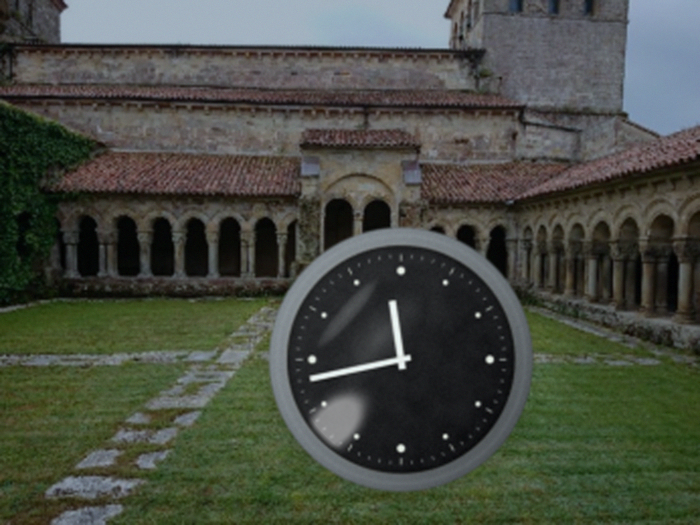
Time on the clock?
11:43
